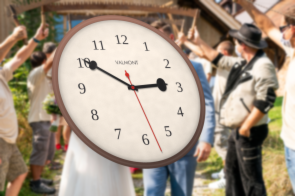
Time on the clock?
2:50:28
